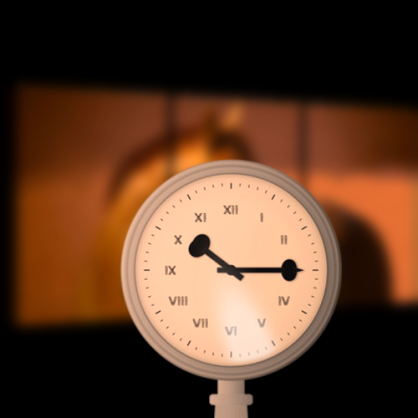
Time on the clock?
10:15
